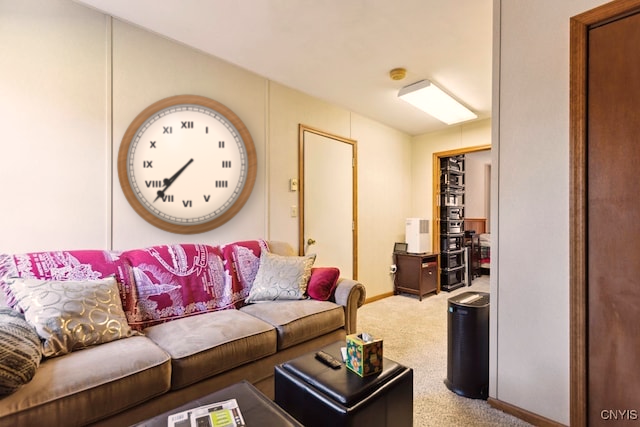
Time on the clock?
7:37
